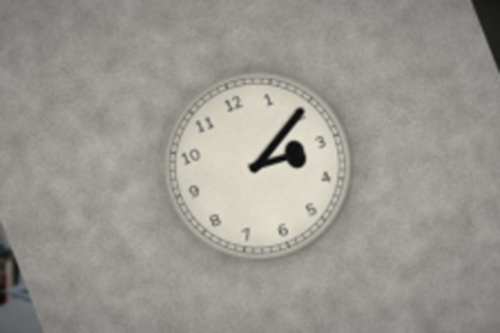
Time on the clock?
3:10
